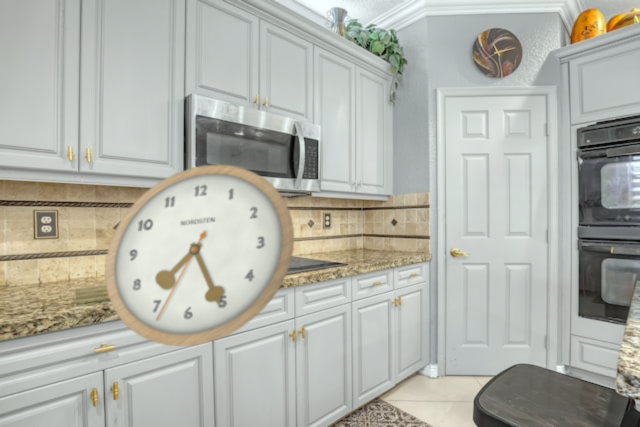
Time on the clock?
7:25:34
